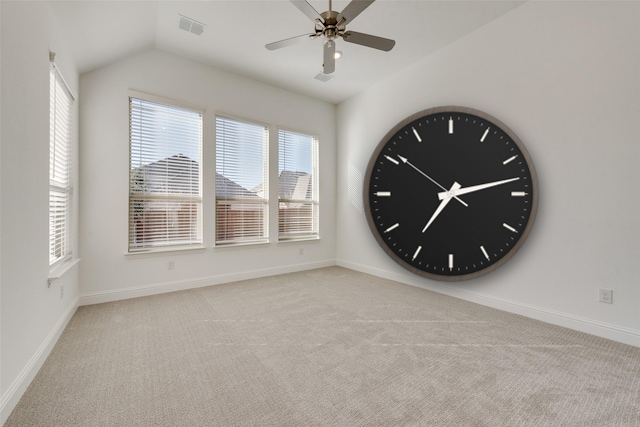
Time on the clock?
7:12:51
